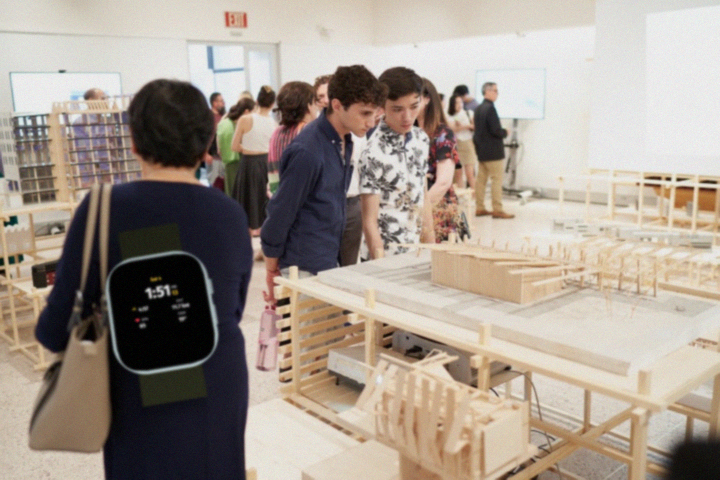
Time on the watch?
1:51
